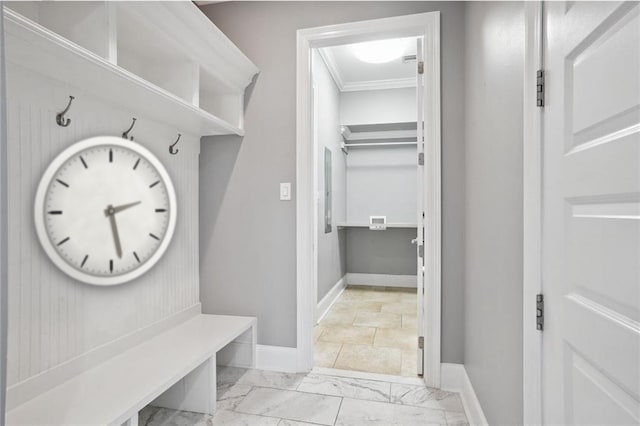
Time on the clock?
2:28
